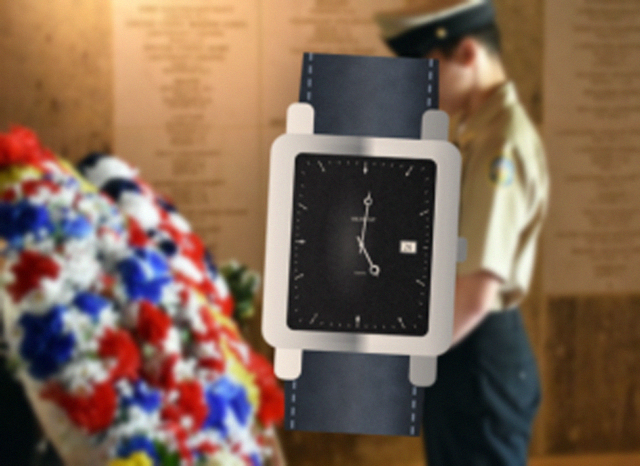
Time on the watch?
5:01
